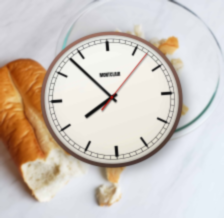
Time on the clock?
7:53:07
